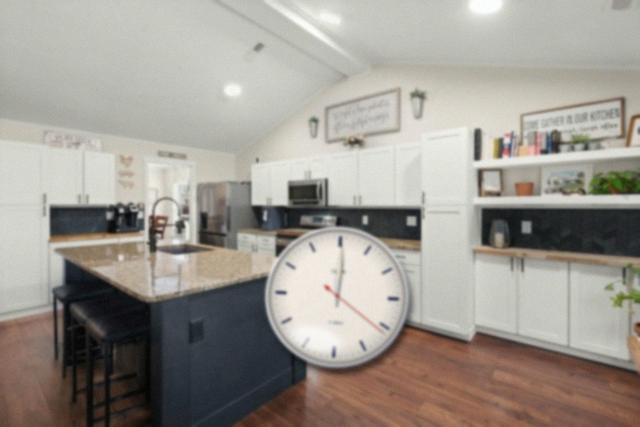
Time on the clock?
12:00:21
